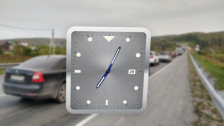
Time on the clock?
7:04
